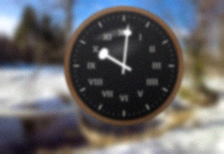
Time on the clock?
10:01
